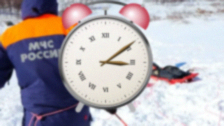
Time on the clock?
3:09
